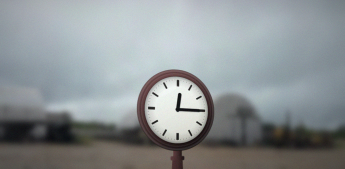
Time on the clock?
12:15
